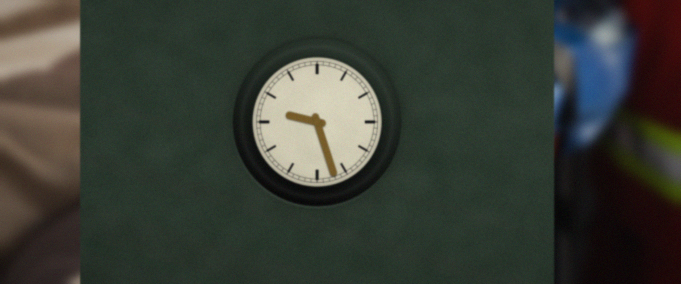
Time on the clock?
9:27
